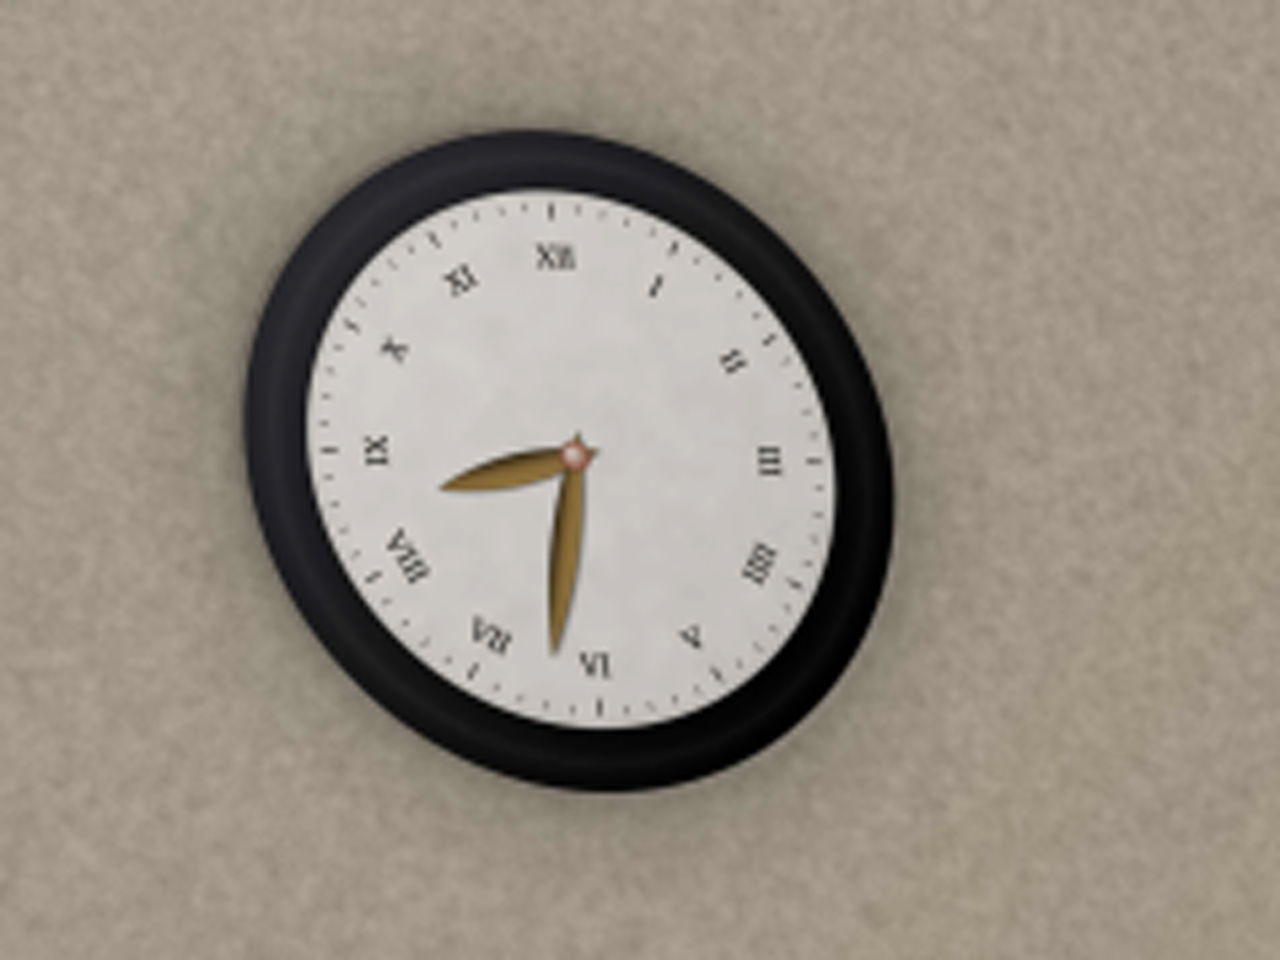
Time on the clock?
8:32
